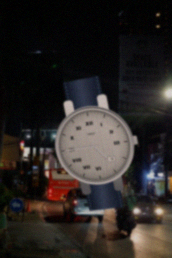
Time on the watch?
4:45
